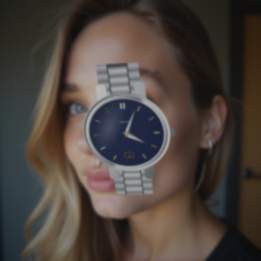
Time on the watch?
4:04
